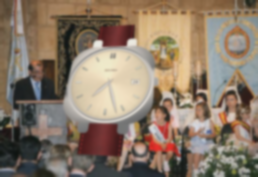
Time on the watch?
7:27
